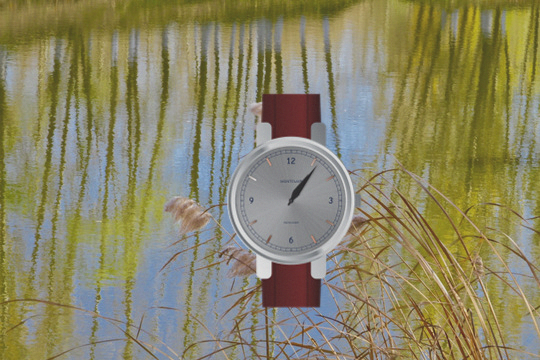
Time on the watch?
1:06
